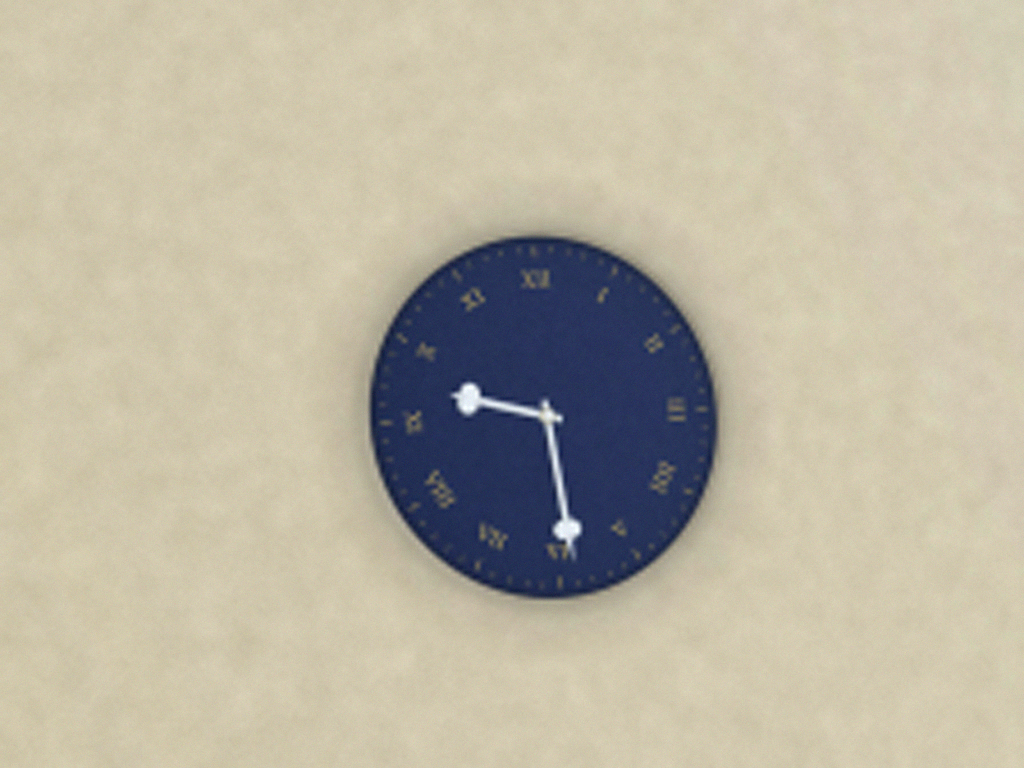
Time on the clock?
9:29
